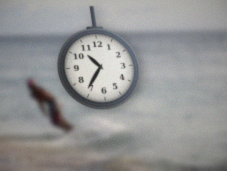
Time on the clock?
10:36
